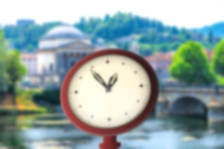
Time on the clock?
12:54
